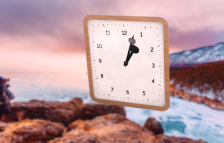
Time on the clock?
1:03
